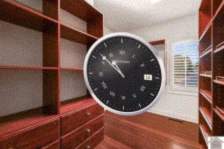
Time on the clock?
10:52
